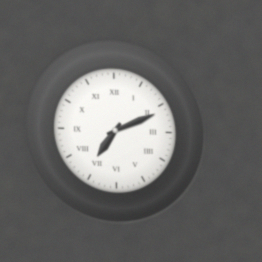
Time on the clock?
7:11
